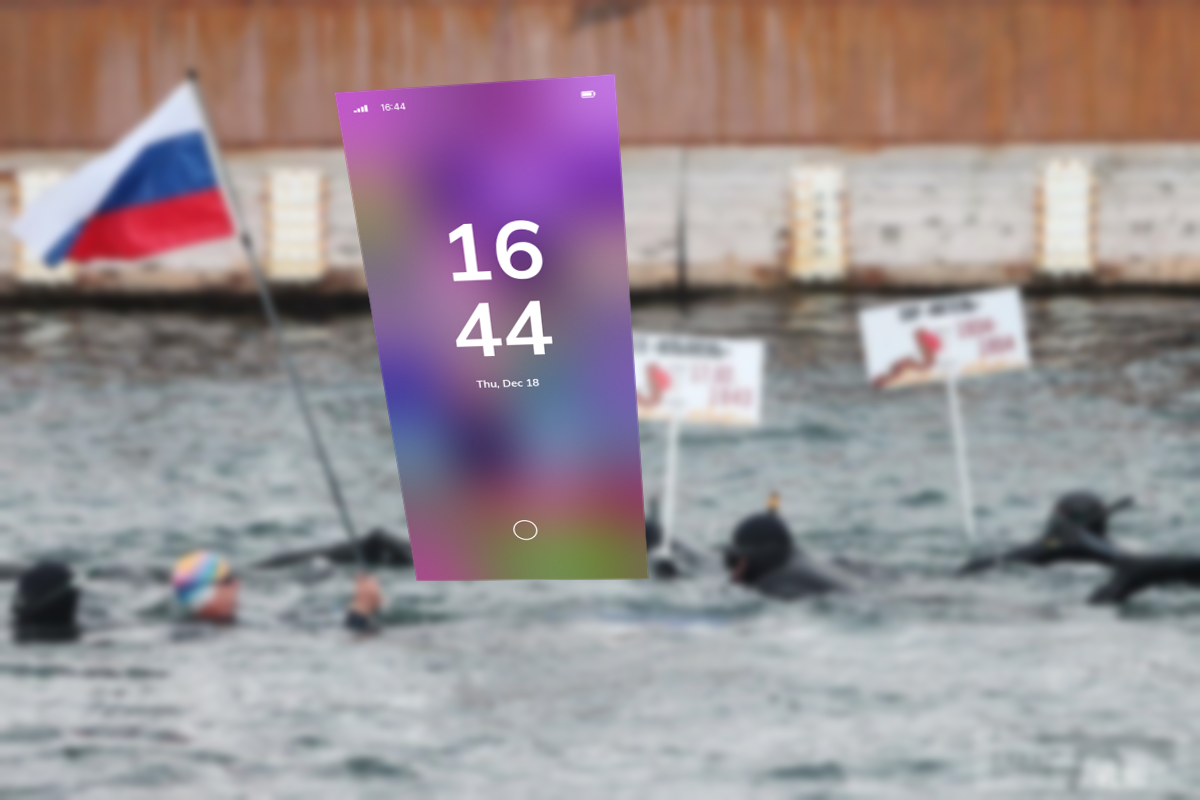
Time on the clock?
16:44
